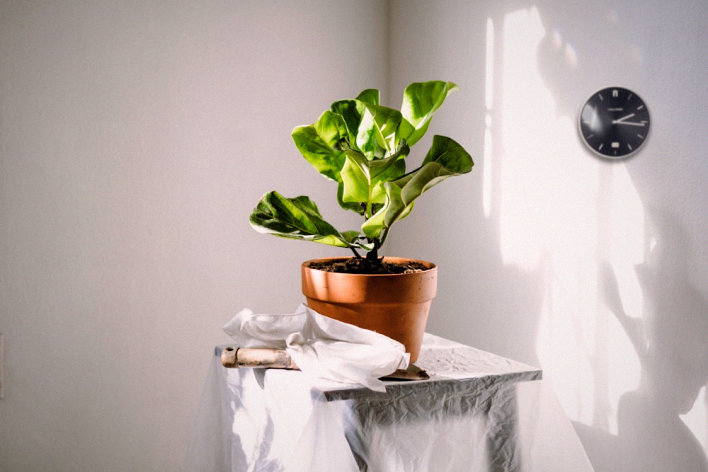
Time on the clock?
2:16
